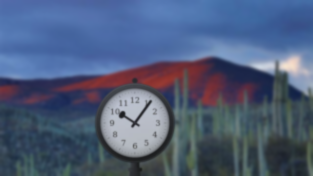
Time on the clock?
10:06
